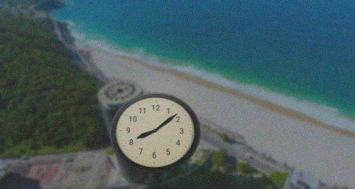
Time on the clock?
8:08
